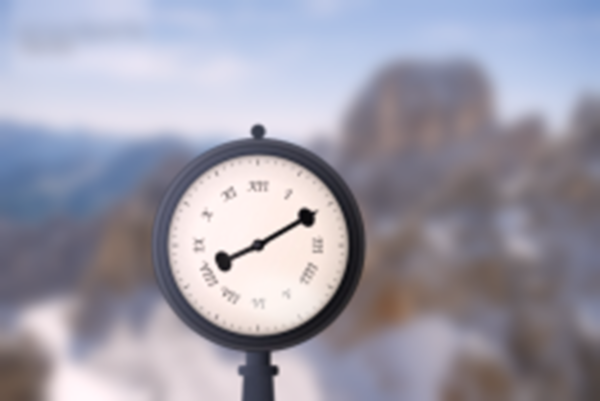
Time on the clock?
8:10
